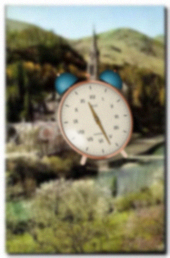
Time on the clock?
11:27
